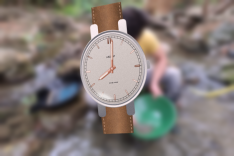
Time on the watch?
8:01
